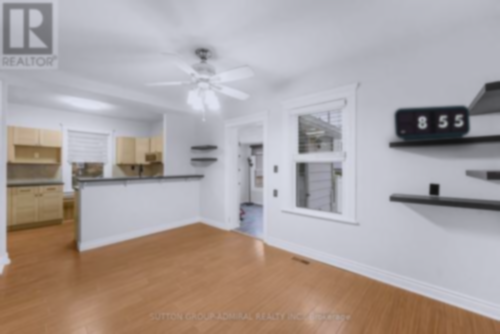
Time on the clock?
8:55
